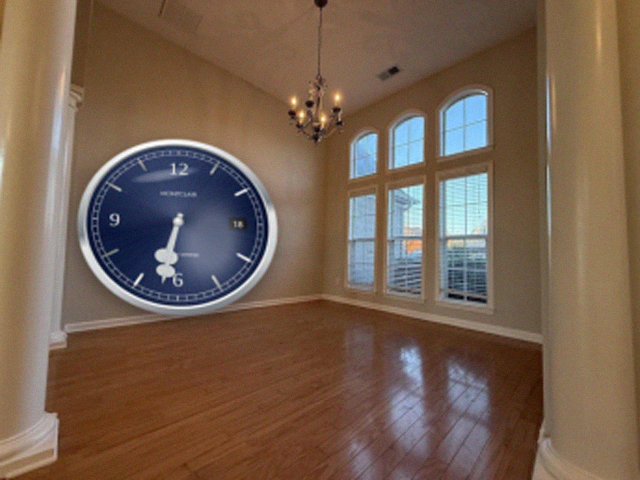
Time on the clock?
6:32
